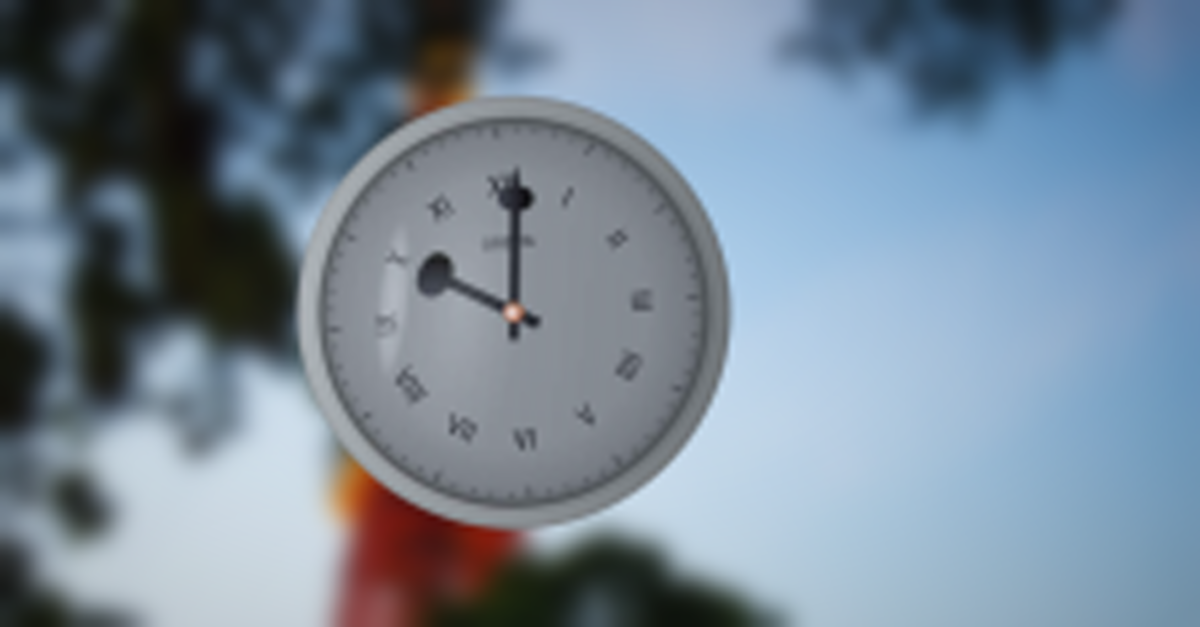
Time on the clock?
10:01
